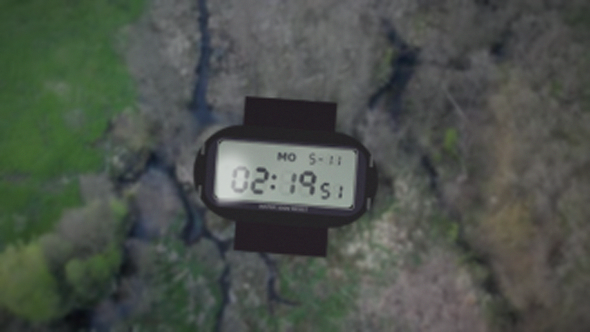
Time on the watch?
2:19:51
